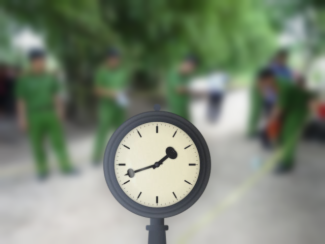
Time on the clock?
1:42
